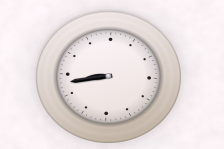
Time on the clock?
8:43
